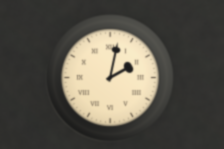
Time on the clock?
2:02
